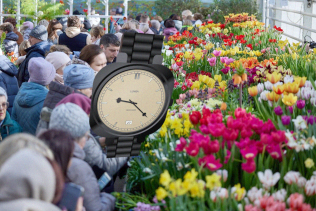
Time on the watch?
9:22
